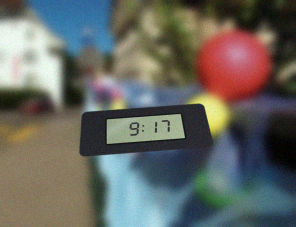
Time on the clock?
9:17
